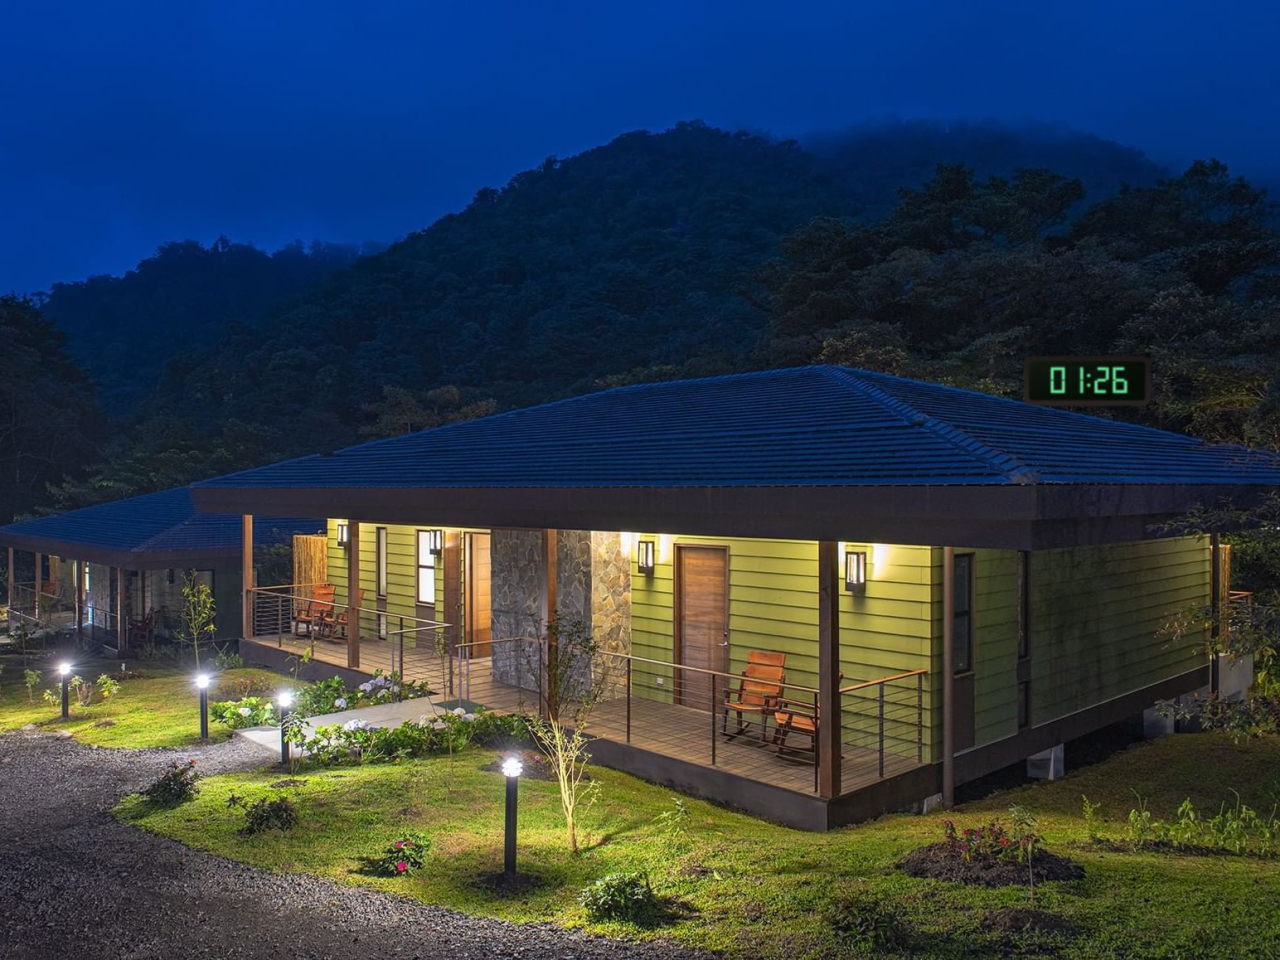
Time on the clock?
1:26
